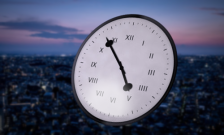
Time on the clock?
4:53
